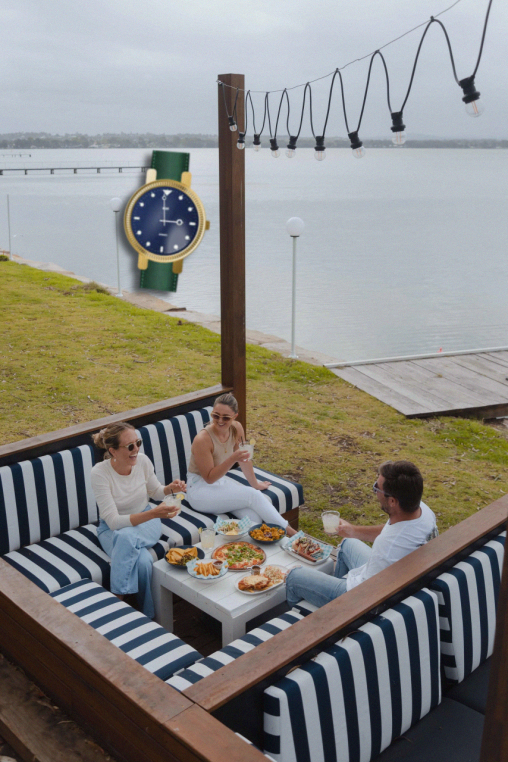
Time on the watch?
2:59
